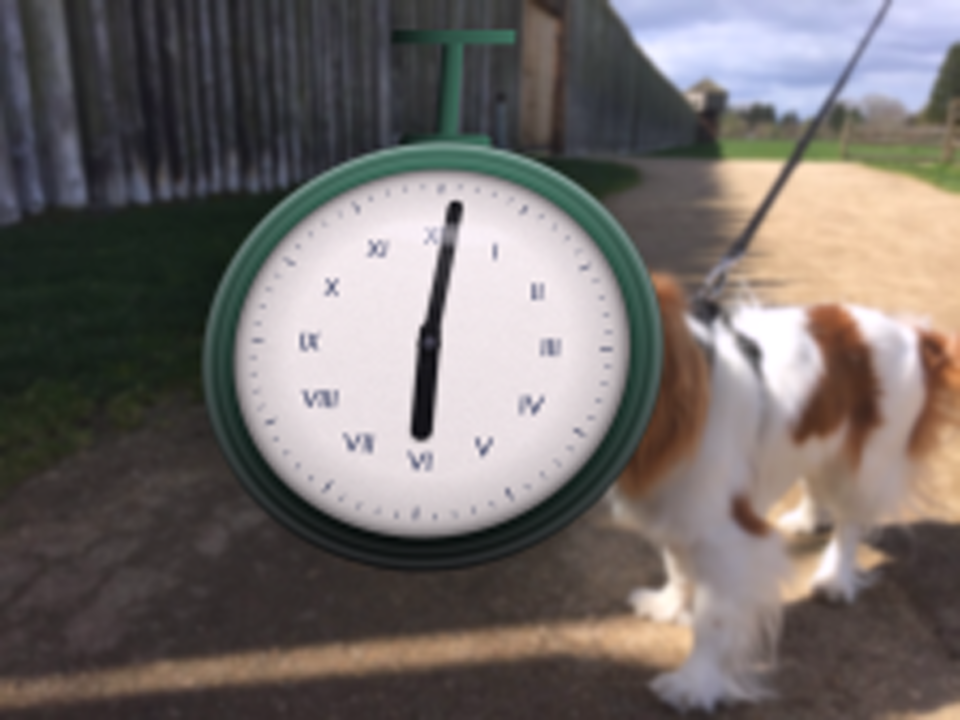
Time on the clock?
6:01
